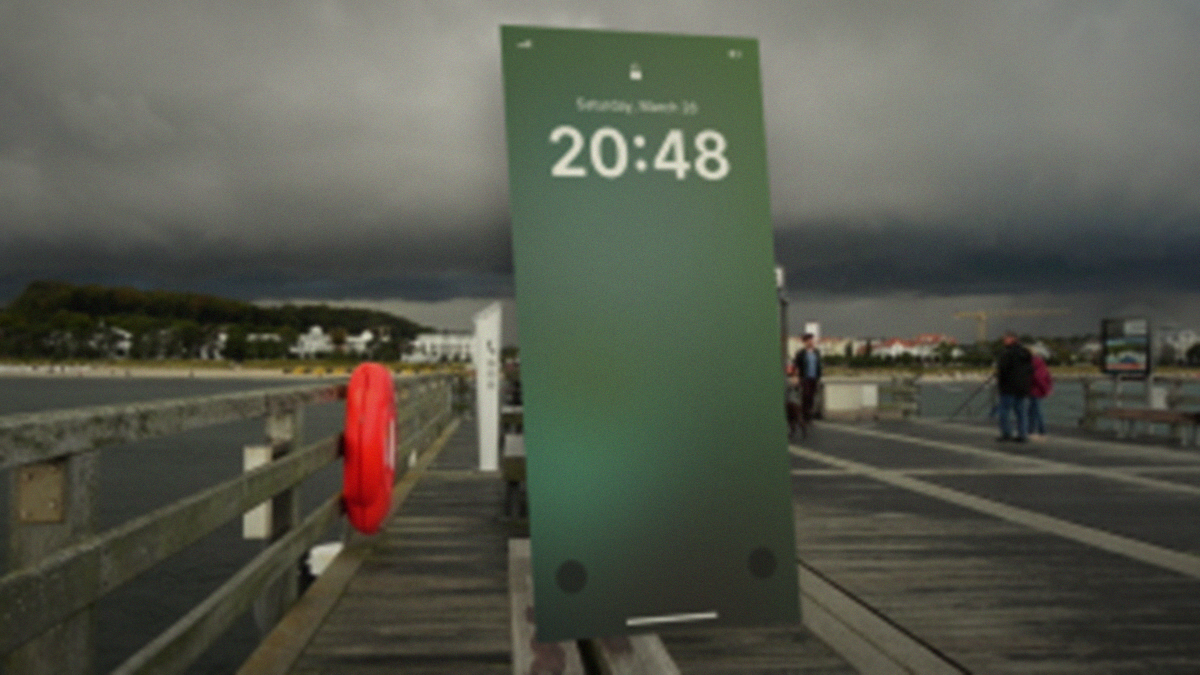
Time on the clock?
20:48
